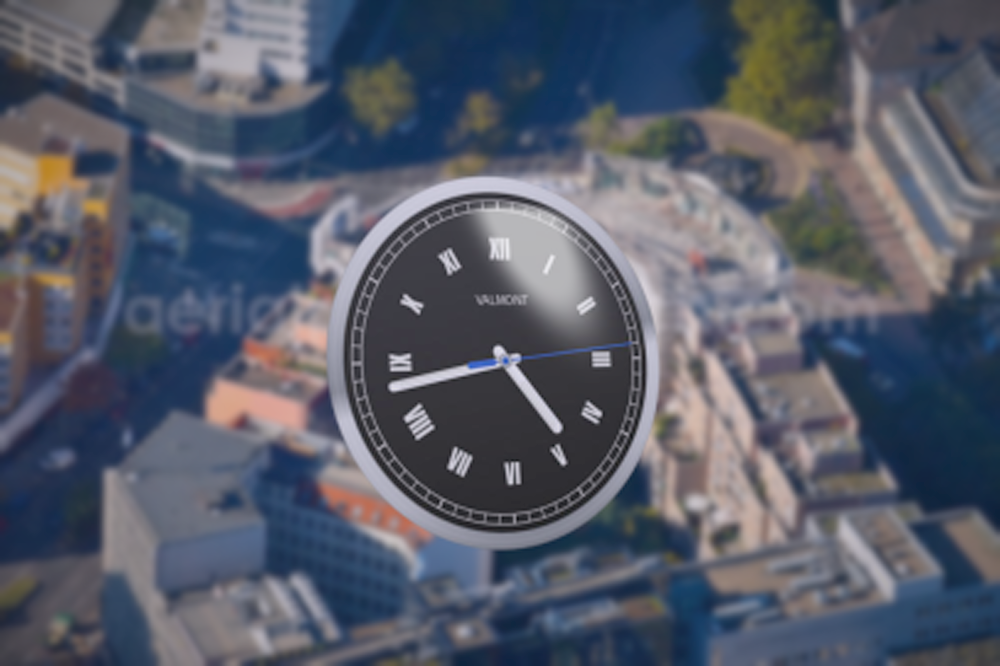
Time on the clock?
4:43:14
